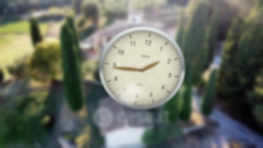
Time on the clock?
1:44
